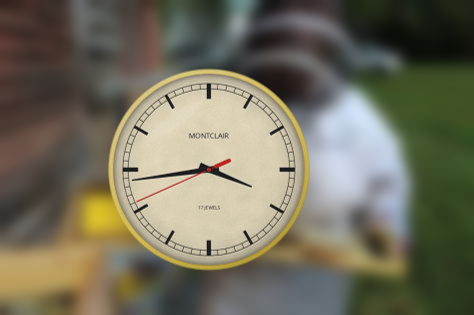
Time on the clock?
3:43:41
